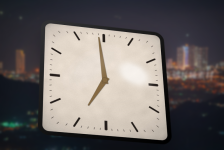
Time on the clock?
6:59
